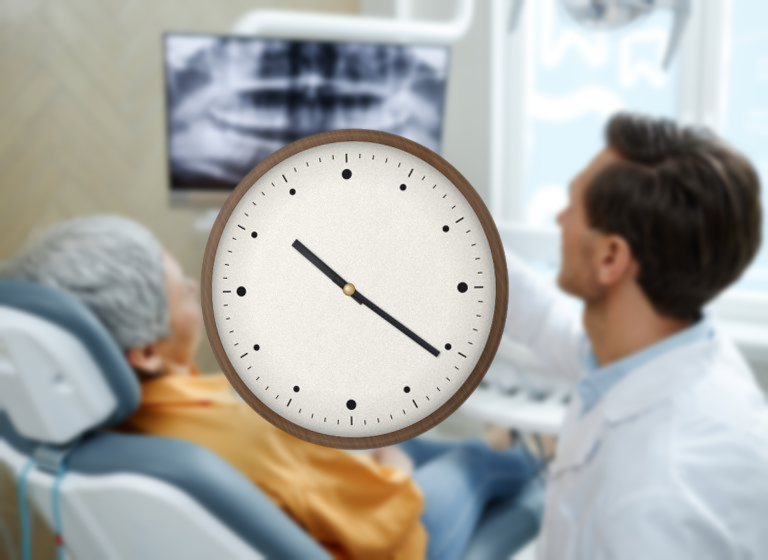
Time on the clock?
10:21
